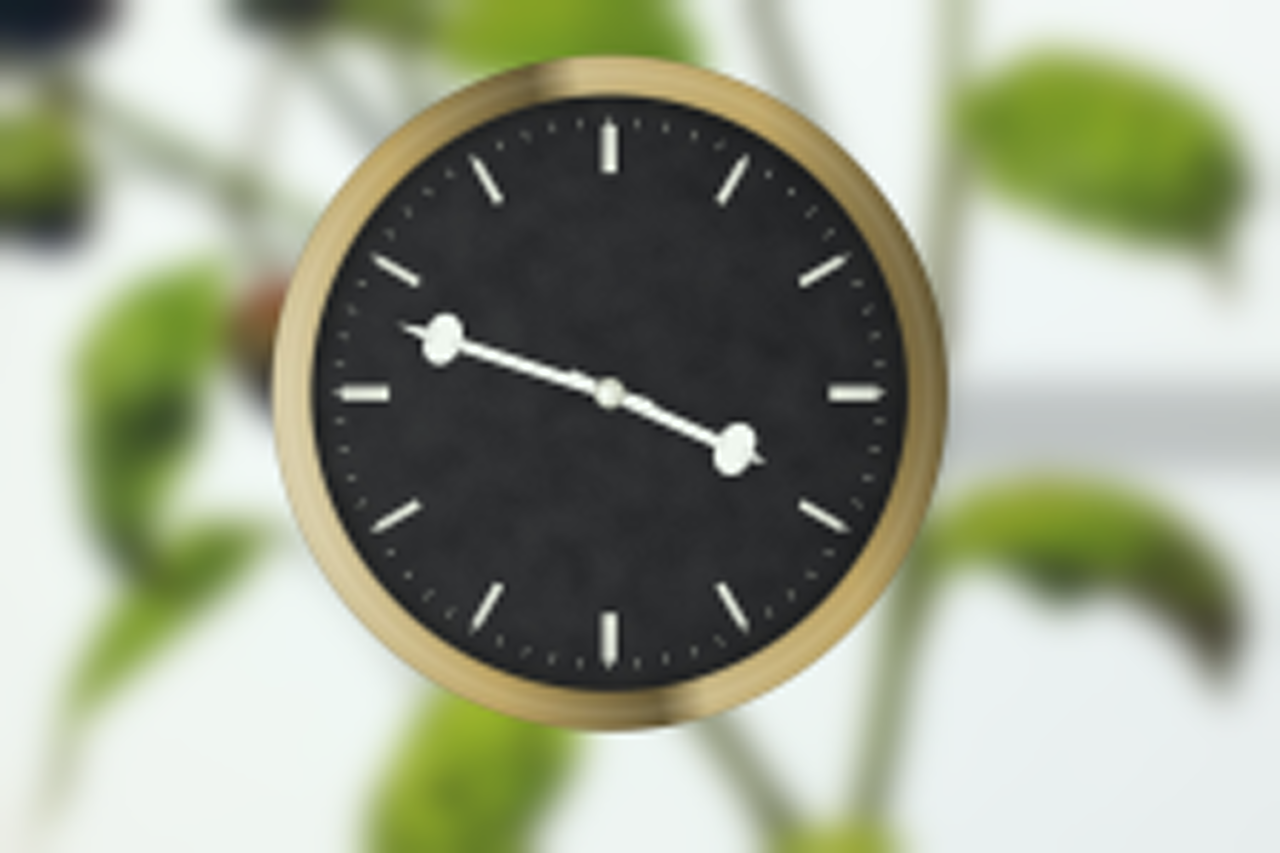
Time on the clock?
3:48
